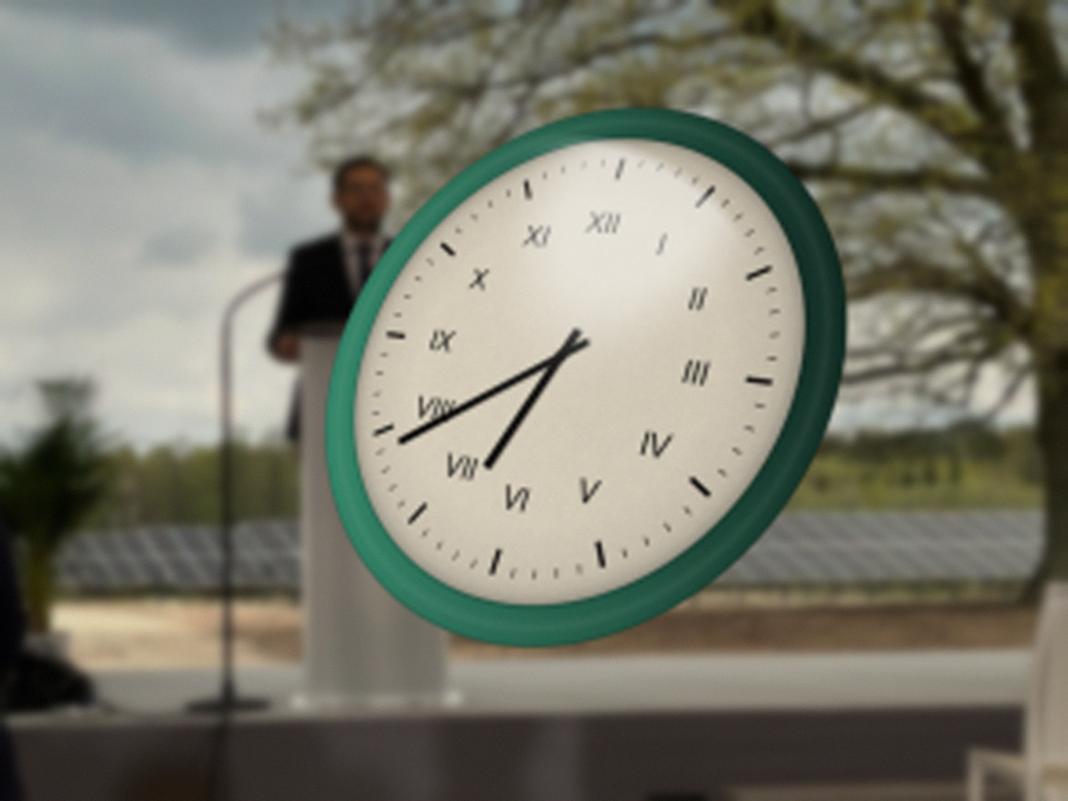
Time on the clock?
6:39
